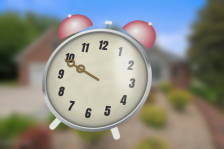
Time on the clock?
9:49
